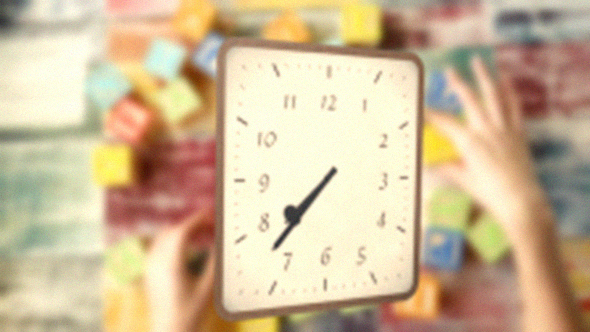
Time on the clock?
7:37
